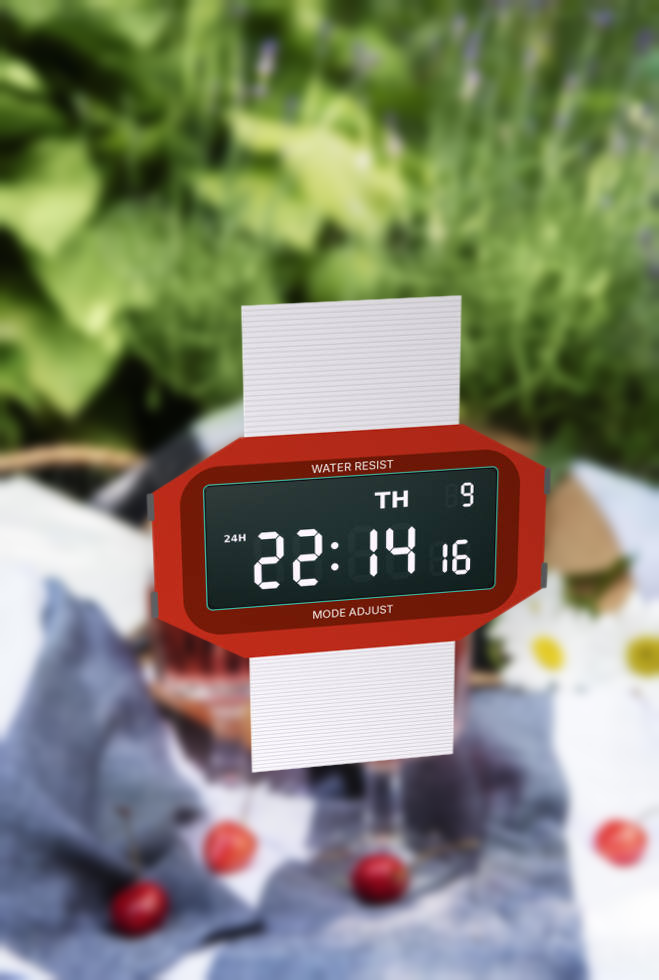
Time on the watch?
22:14:16
